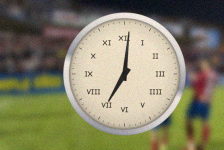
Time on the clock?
7:01
